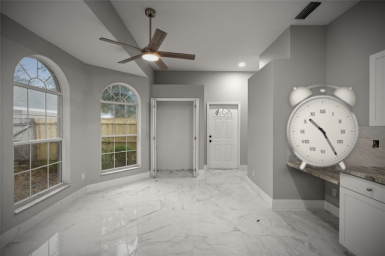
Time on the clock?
10:25
